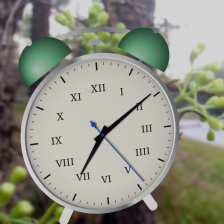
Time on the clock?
7:09:24
